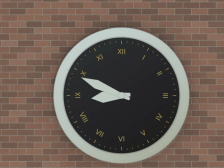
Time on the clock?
8:49
